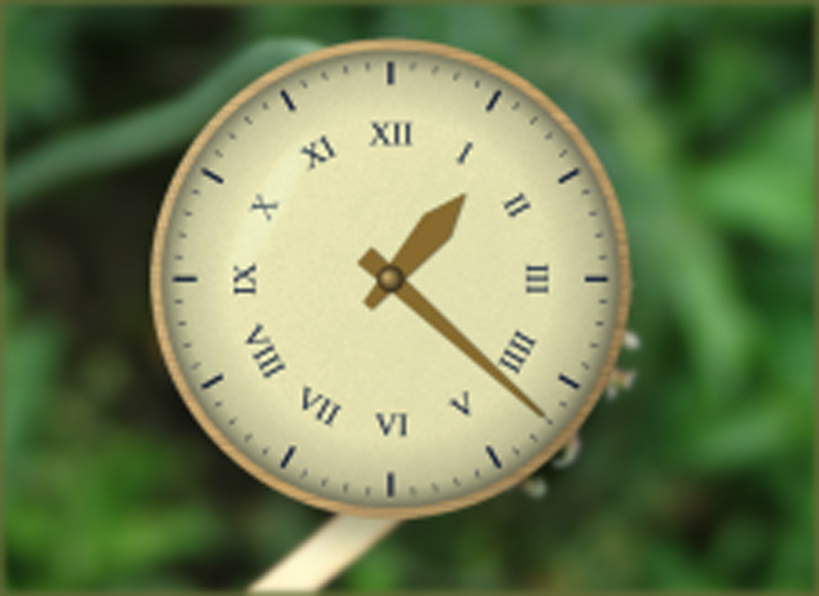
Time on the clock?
1:22
